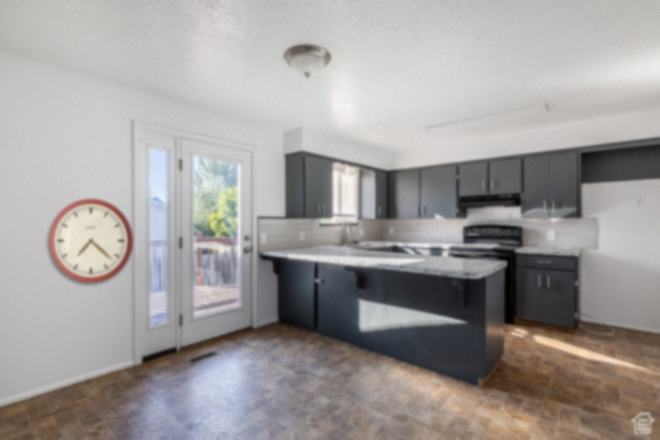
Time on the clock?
7:22
